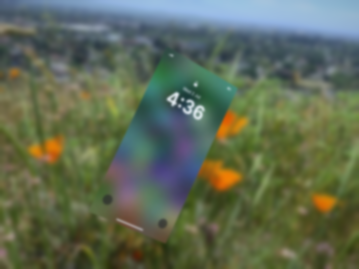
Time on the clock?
4:36
